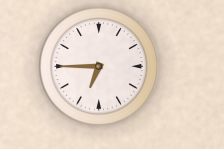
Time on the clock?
6:45
